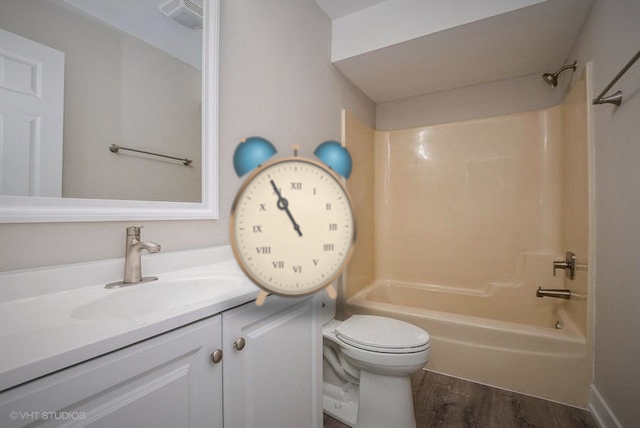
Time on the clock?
10:55
